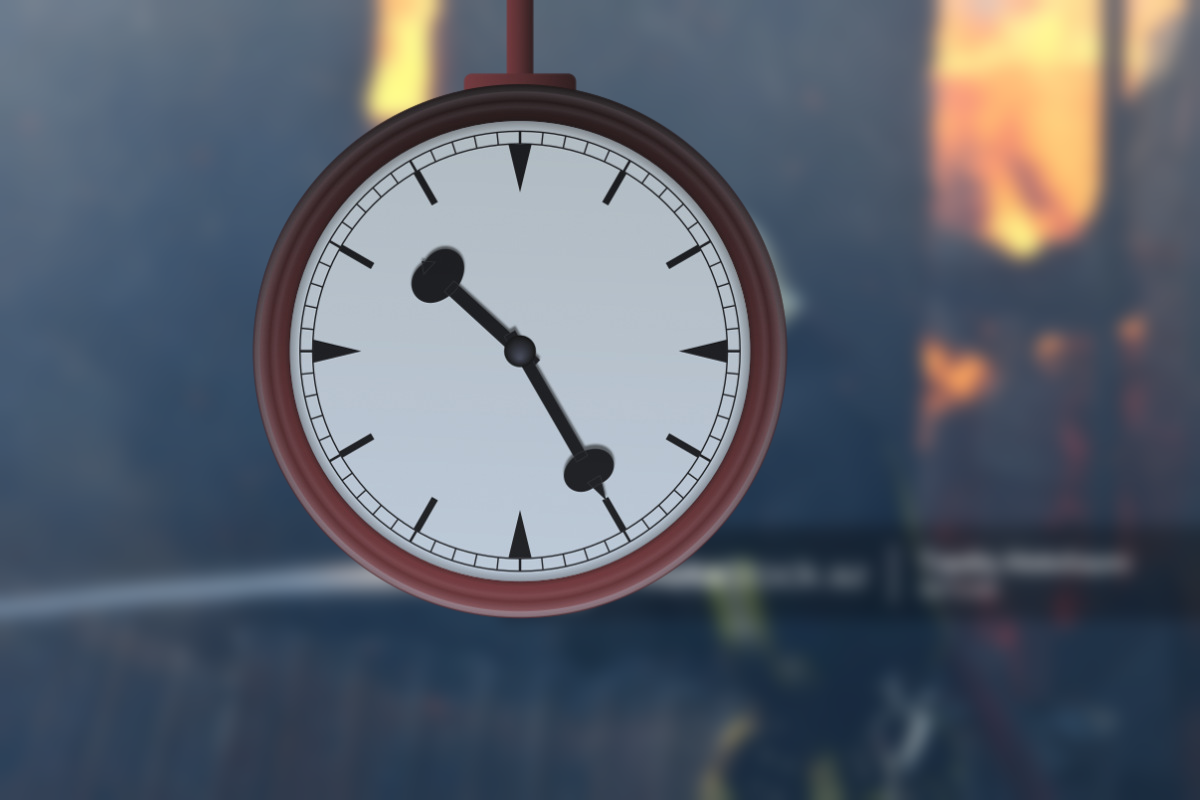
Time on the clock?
10:25
